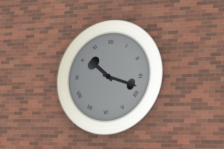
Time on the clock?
10:18
